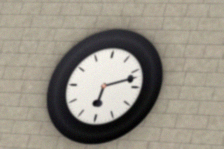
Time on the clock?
6:12
